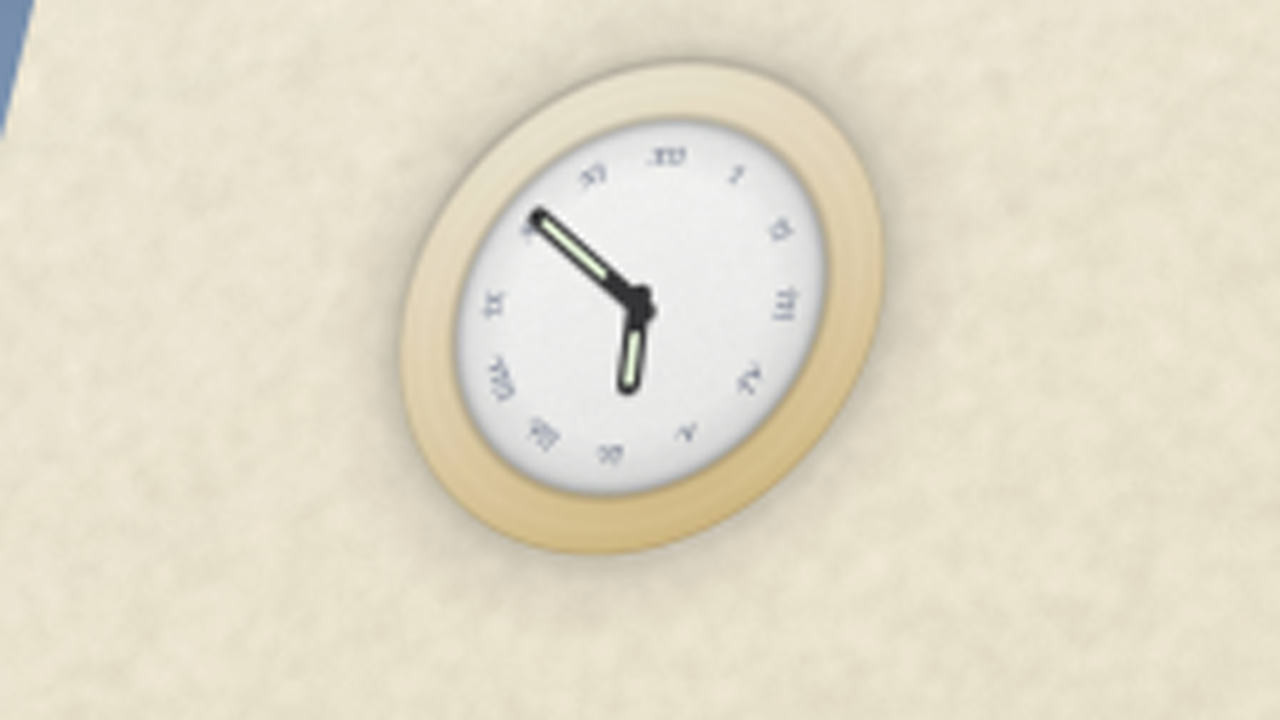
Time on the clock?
5:51
